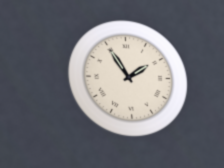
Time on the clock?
1:55
